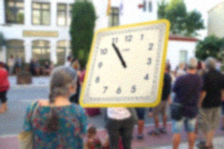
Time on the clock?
10:54
